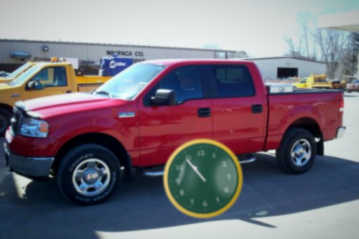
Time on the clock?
10:54
